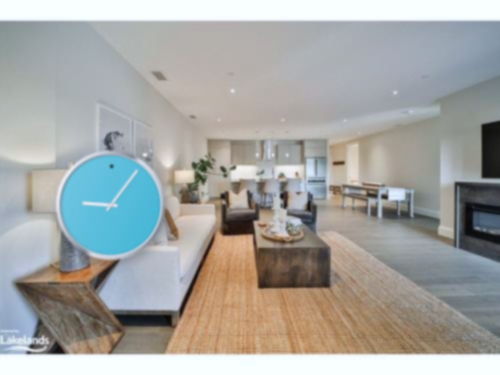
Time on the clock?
9:06
